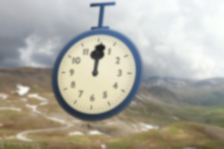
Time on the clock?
12:01
